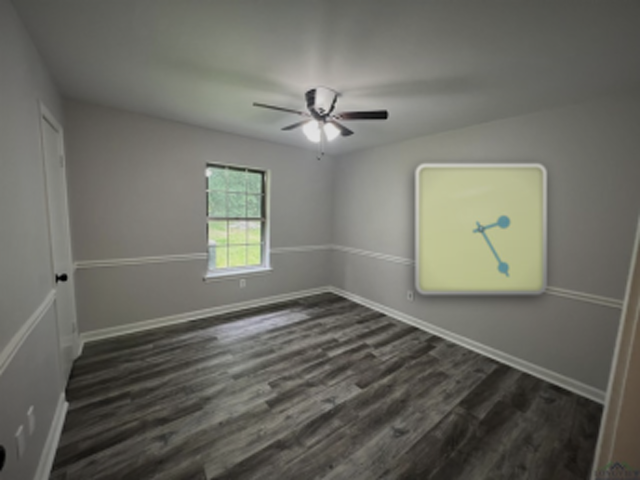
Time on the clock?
2:25
